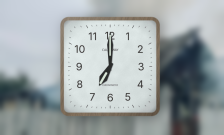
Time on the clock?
7:00
